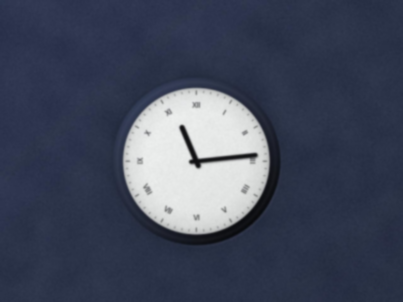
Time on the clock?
11:14
